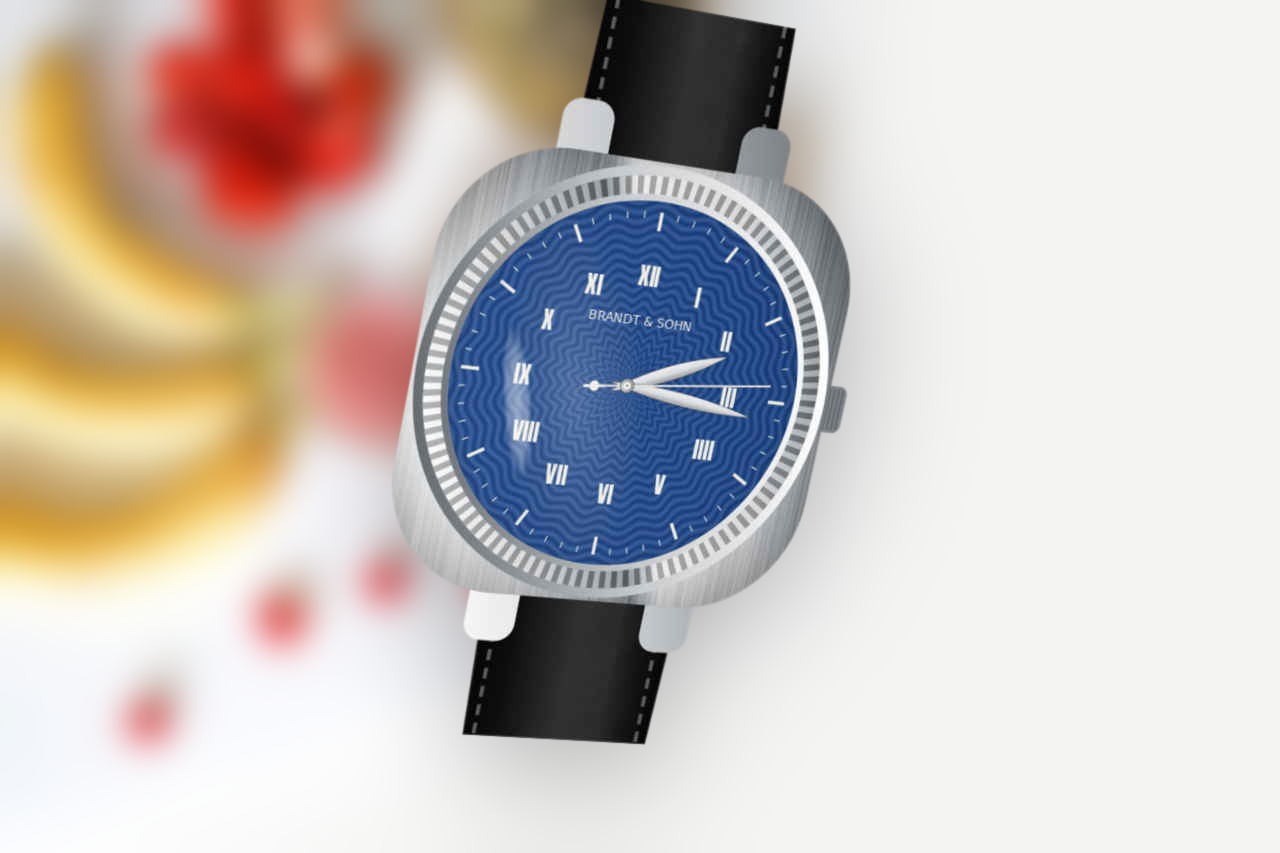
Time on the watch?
2:16:14
